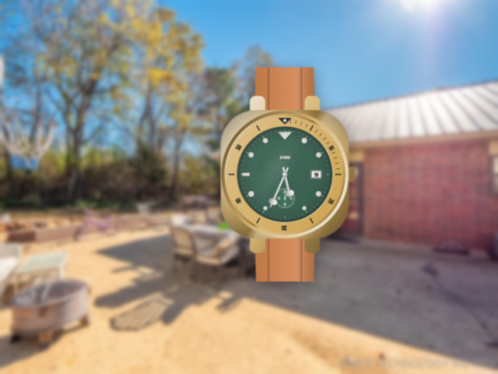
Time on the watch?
5:34
